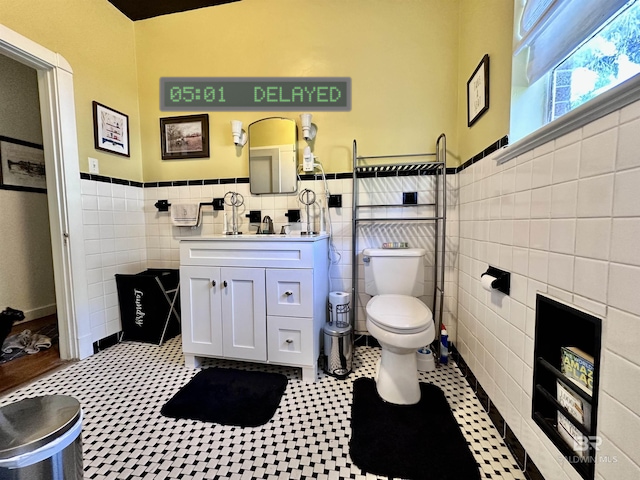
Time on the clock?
5:01
